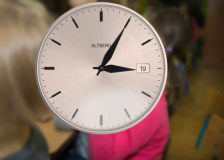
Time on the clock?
3:05
